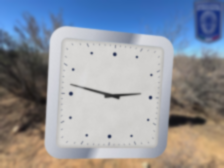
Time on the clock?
2:47
